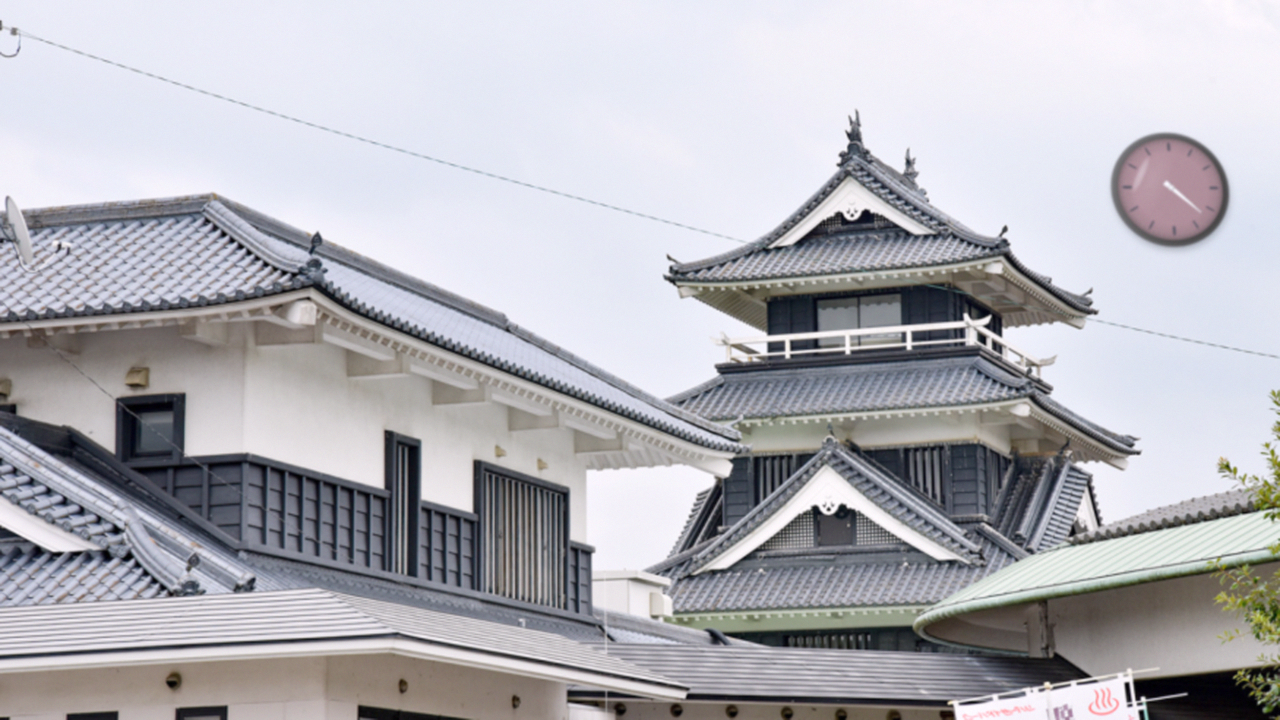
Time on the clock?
4:22
